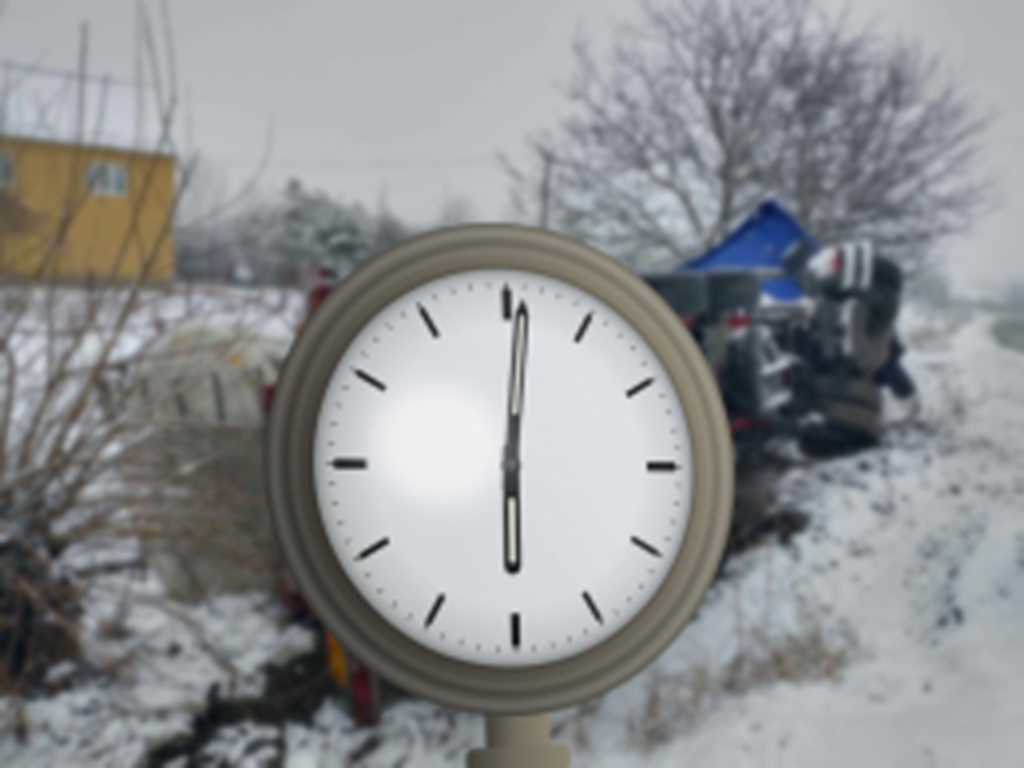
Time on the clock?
6:01
